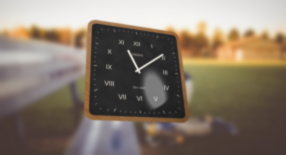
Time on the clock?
11:09
